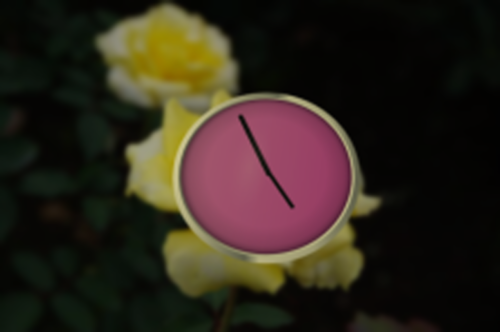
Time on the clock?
4:56
